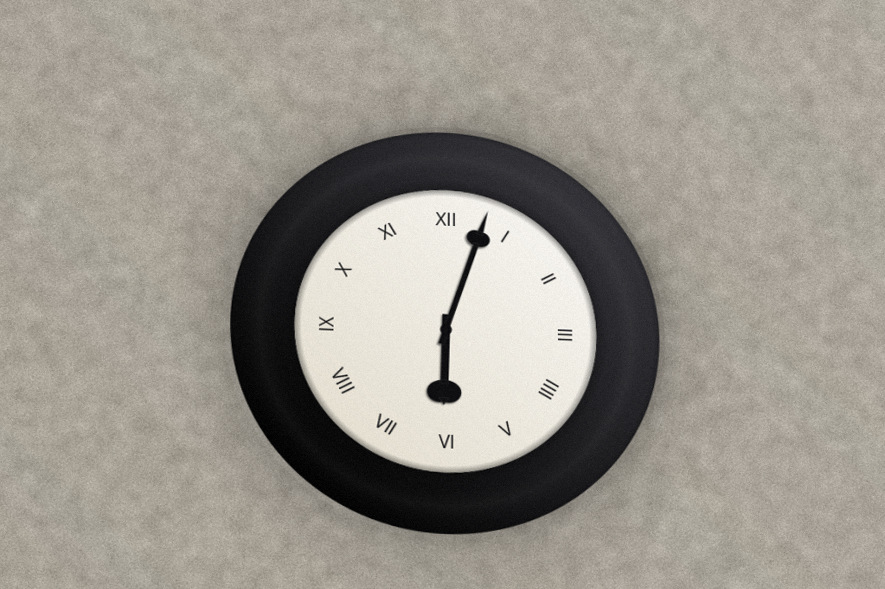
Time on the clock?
6:03
